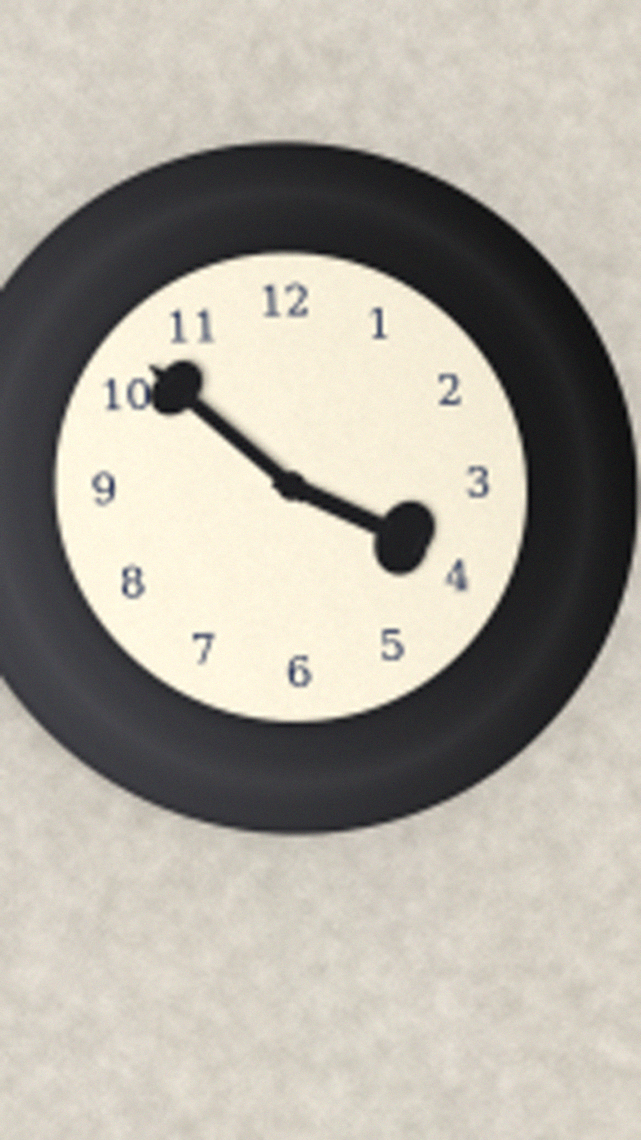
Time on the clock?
3:52
